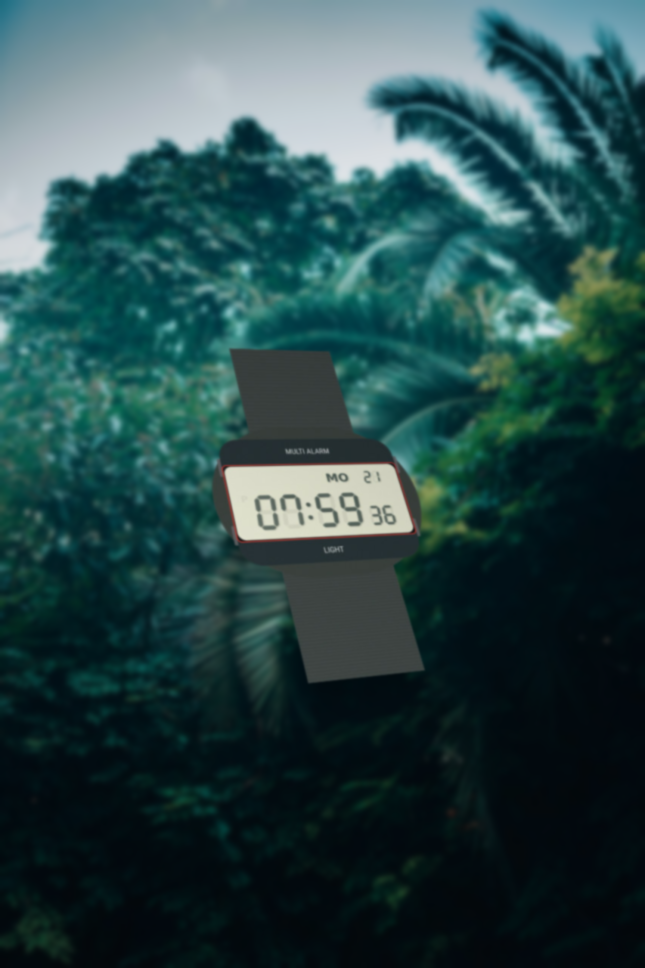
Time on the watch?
7:59:36
